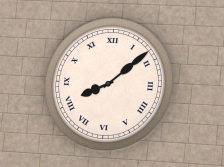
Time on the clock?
8:08
